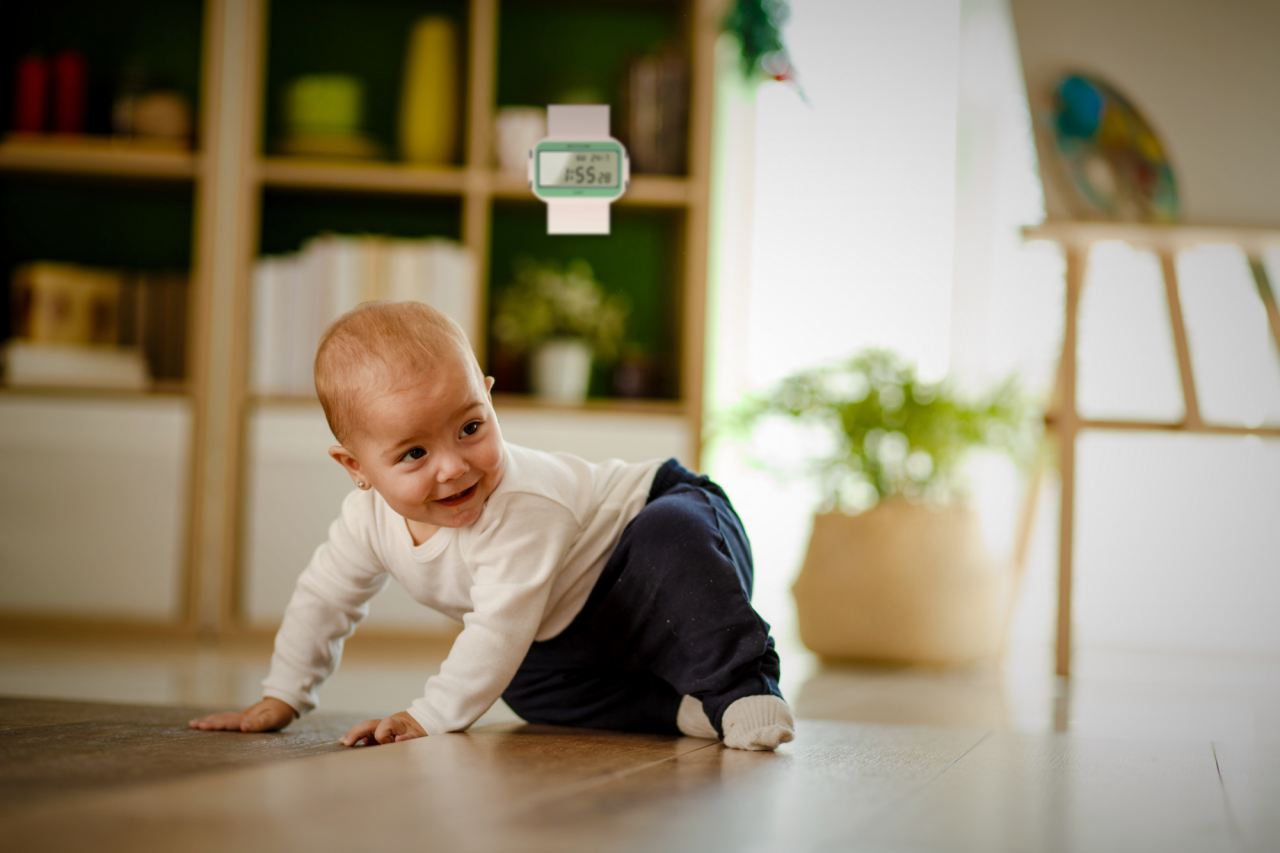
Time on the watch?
1:55
